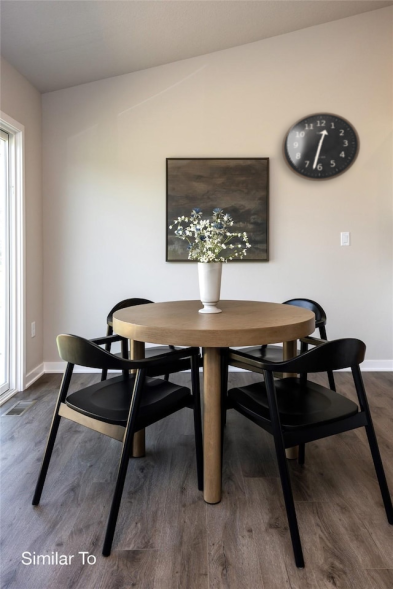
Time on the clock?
12:32
